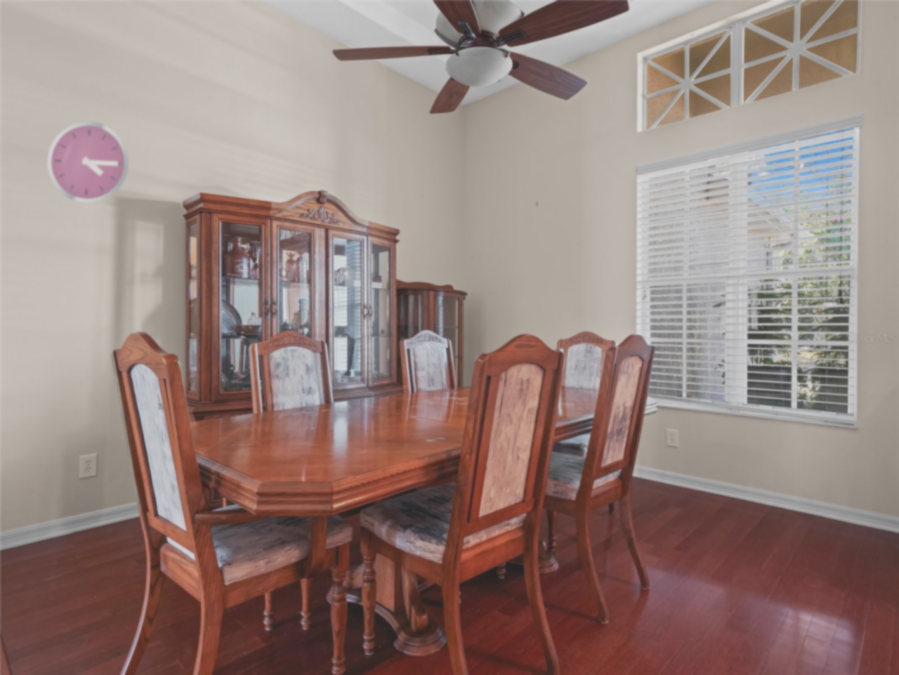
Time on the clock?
4:15
